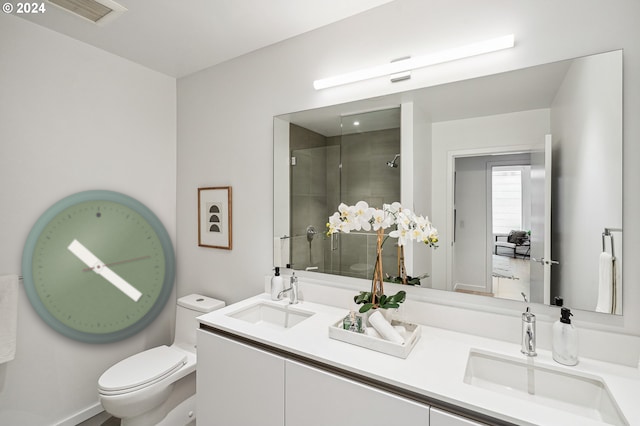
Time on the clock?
10:21:13
